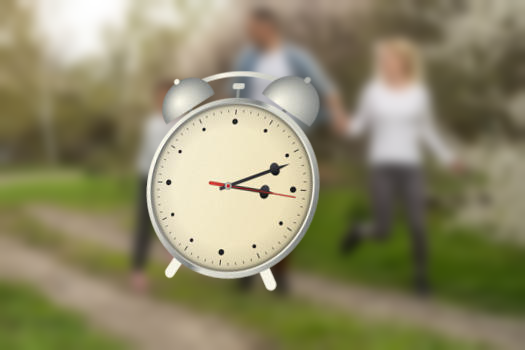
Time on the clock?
3:11:16
